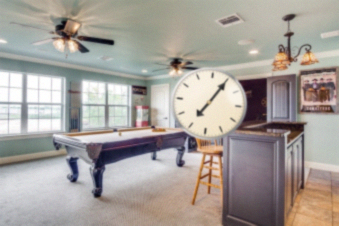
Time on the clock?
7:05
